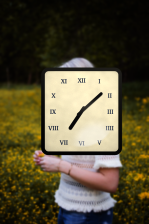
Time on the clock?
7:08
